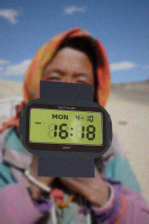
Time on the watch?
16:18
